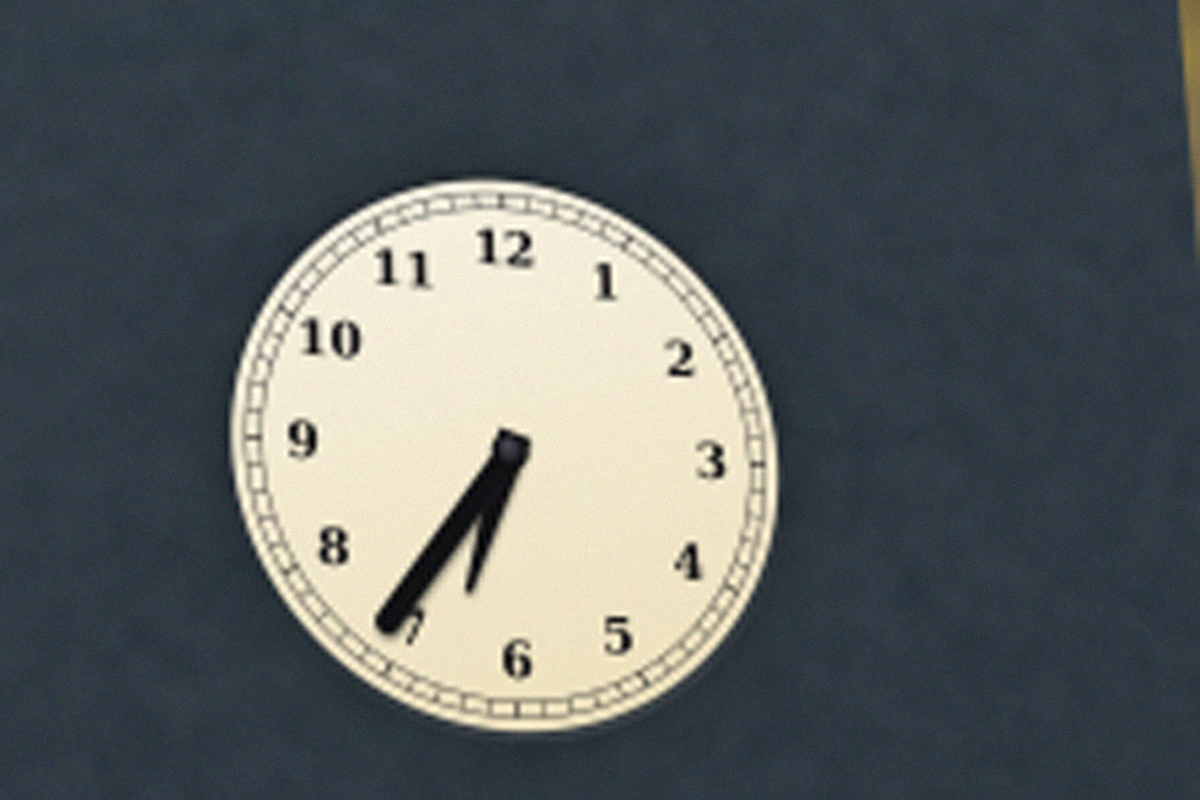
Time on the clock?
6:36
